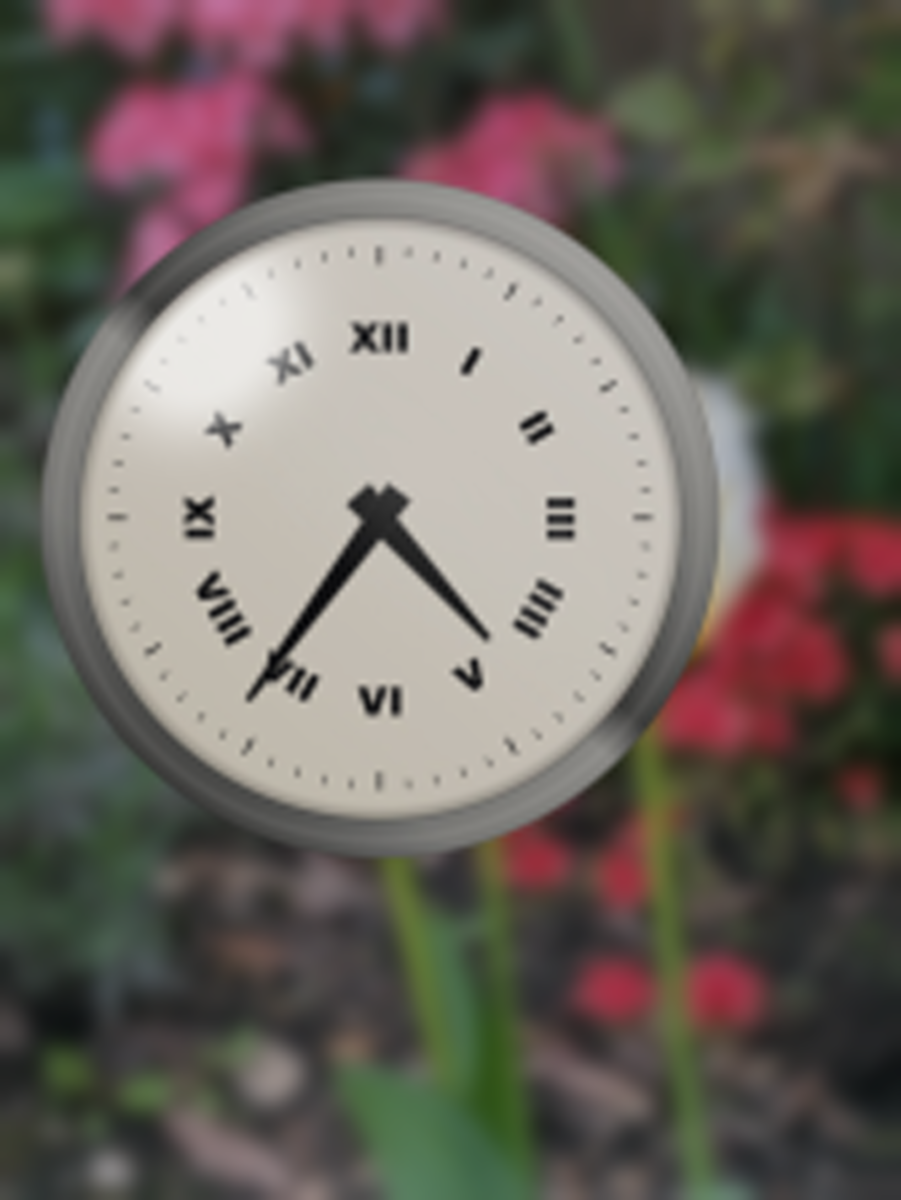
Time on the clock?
4:36
